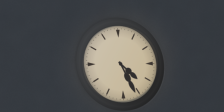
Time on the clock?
4:26
